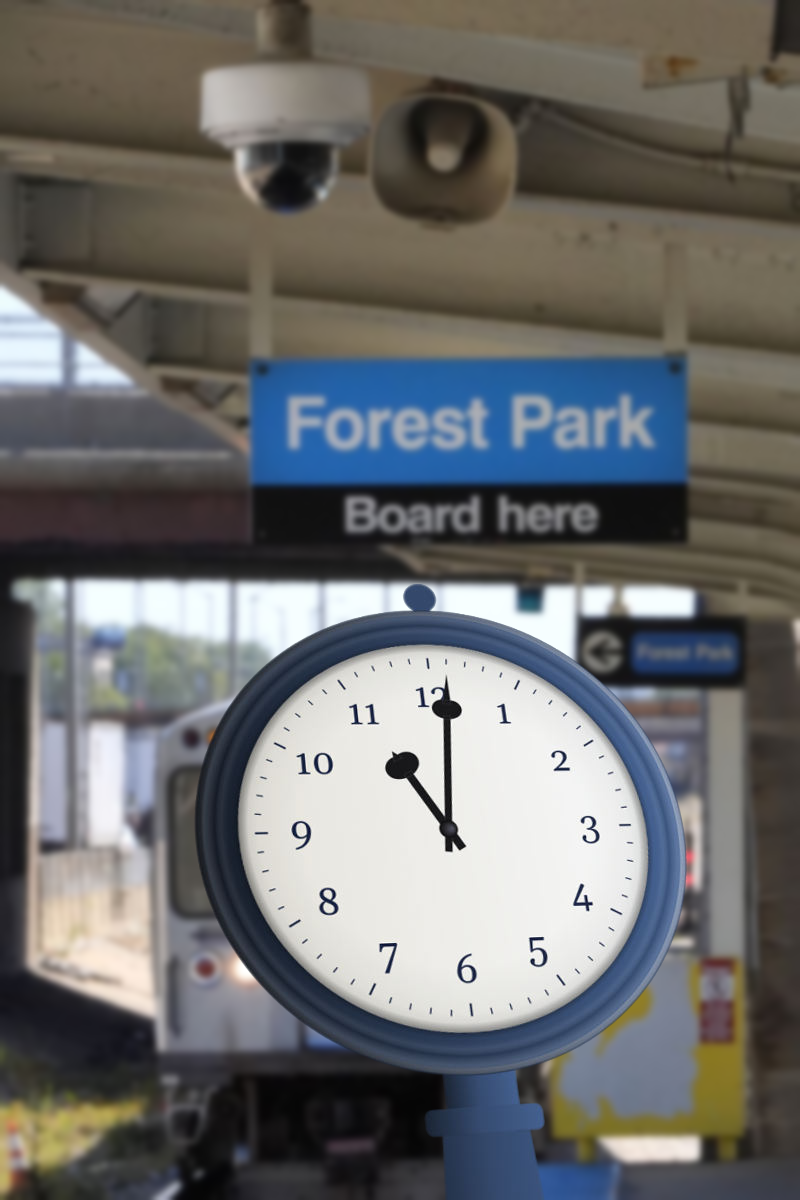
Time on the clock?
11:01
